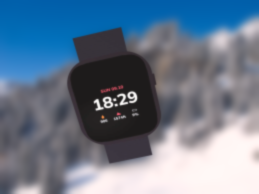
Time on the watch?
18:29
